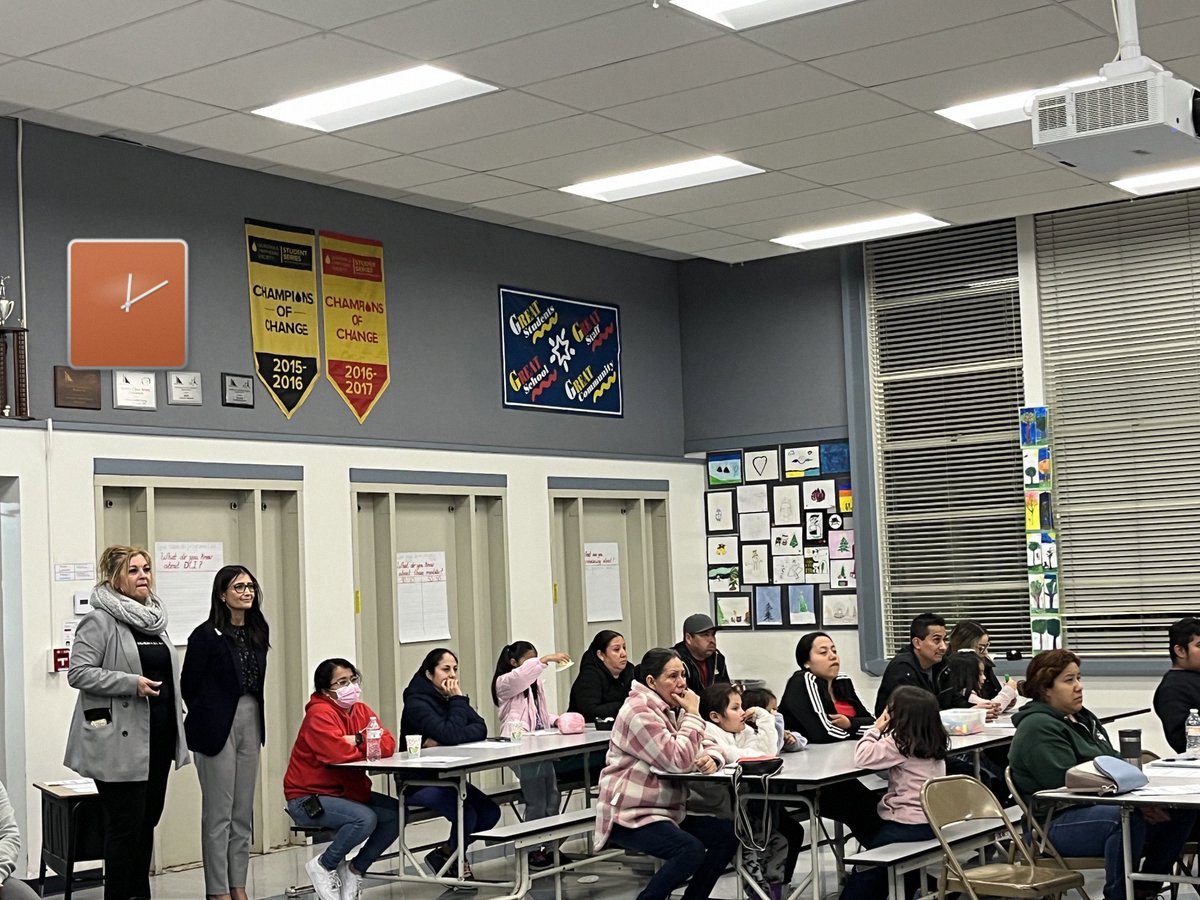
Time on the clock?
12:10
